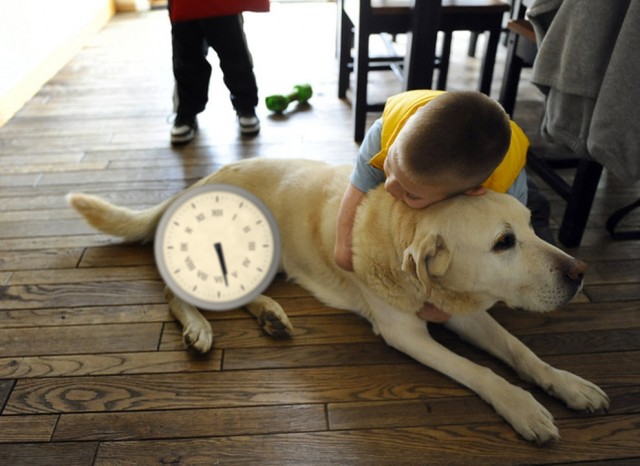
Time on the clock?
5:28
